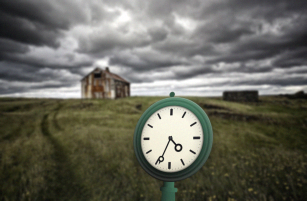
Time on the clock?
4:34
